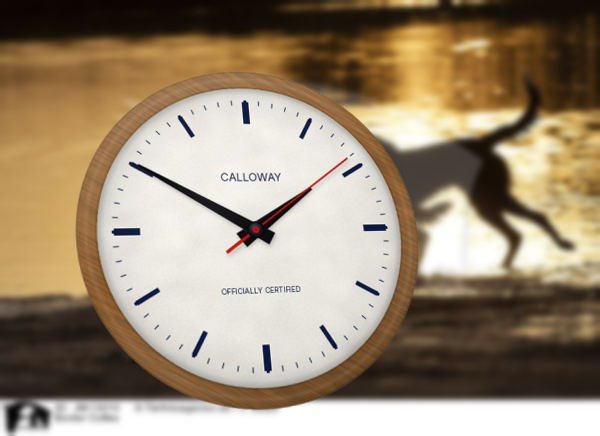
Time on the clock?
1:50:09
